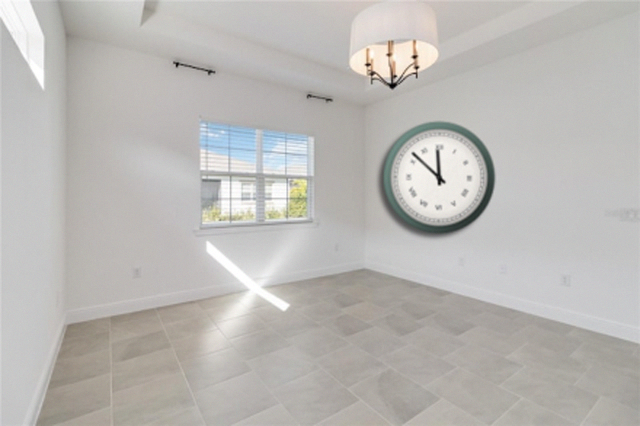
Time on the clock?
11:52
